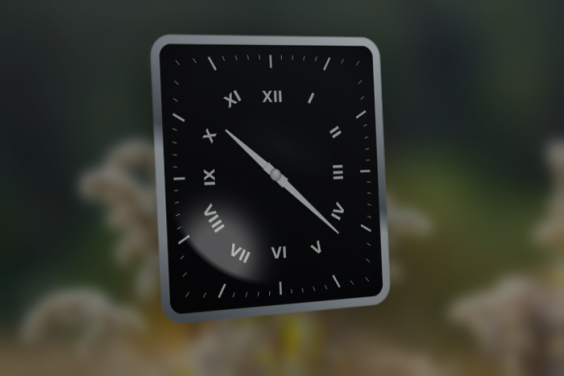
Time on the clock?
10:22
